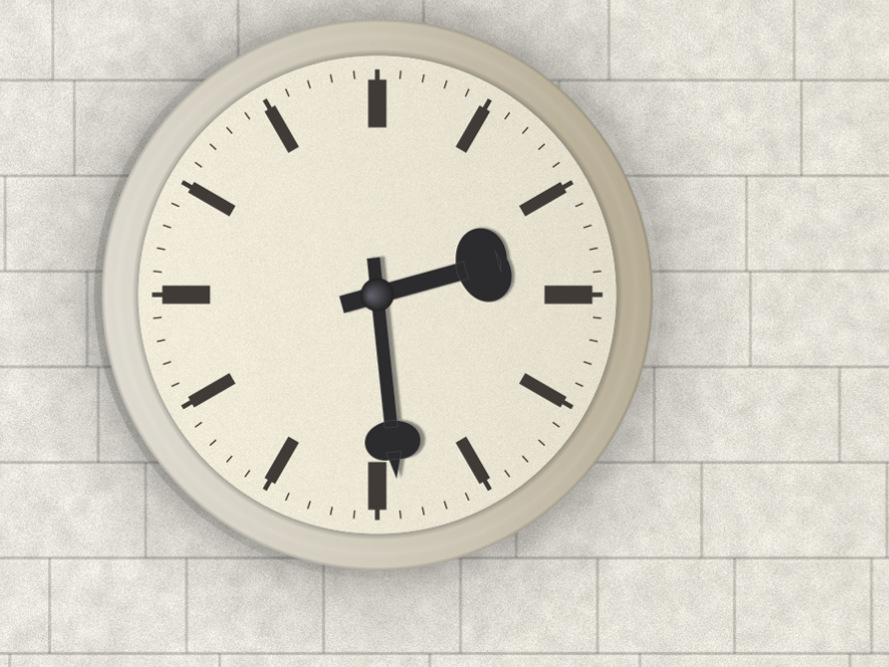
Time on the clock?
2:29
